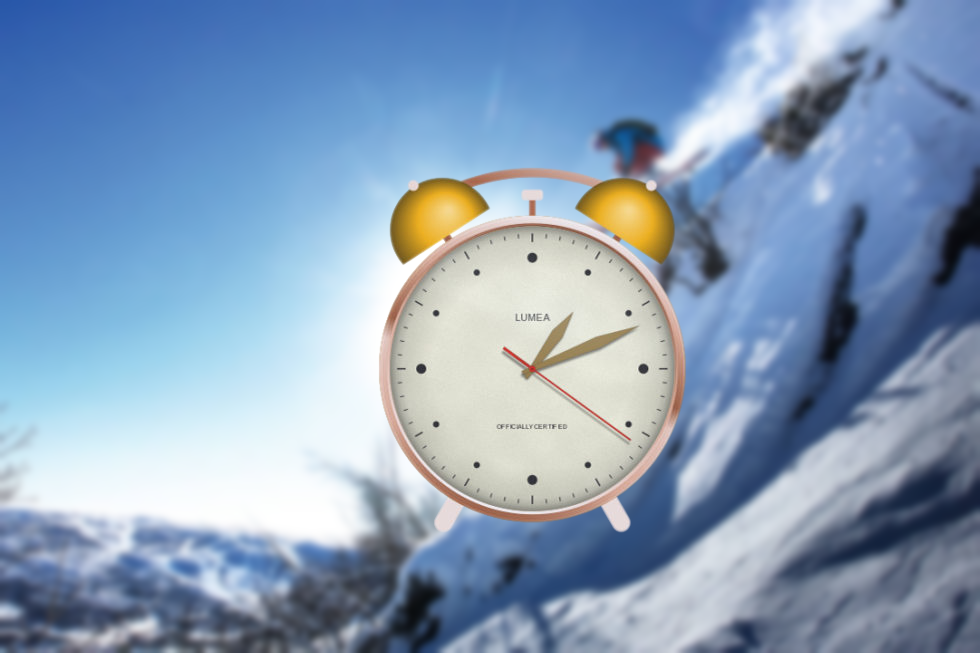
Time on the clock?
1:11:21
